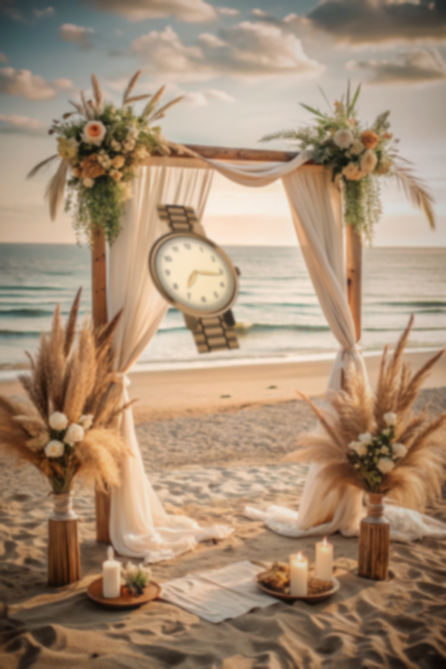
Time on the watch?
7:16
